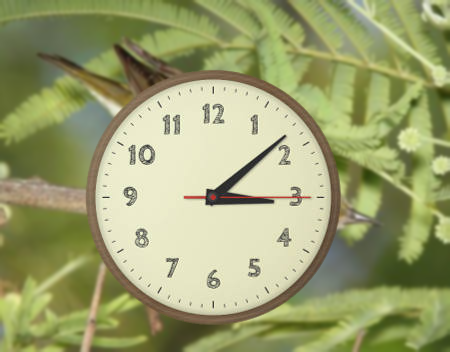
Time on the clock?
3:08:15
